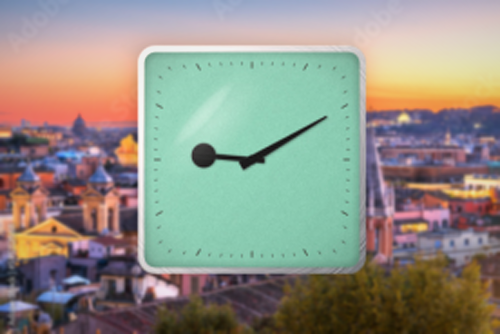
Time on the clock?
9:10
